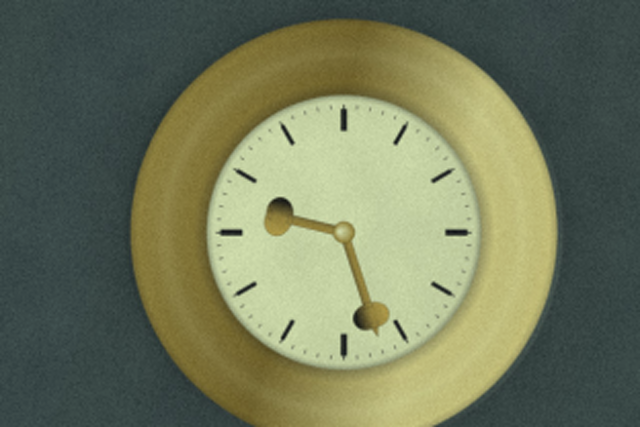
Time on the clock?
9:27
